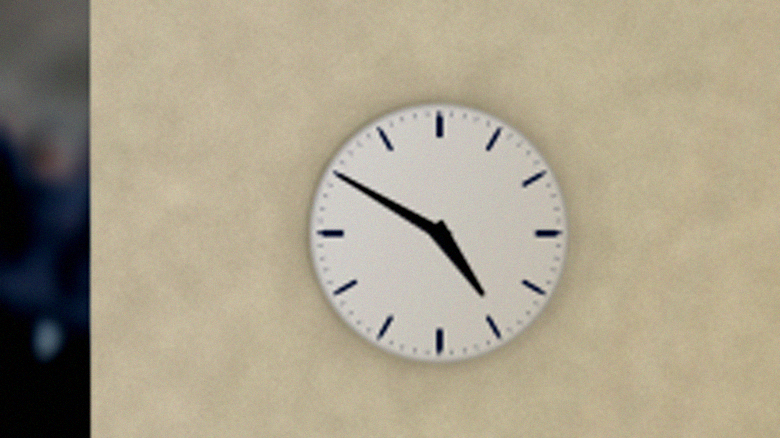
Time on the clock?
4:50
